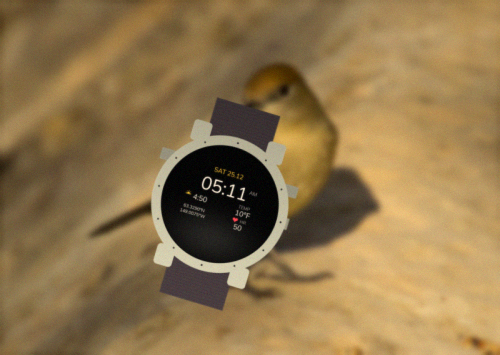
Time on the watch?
5:11
